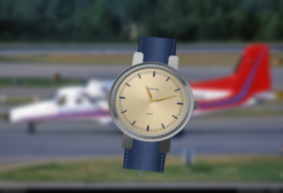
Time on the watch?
11:12
